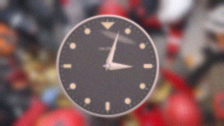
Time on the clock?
3:03
